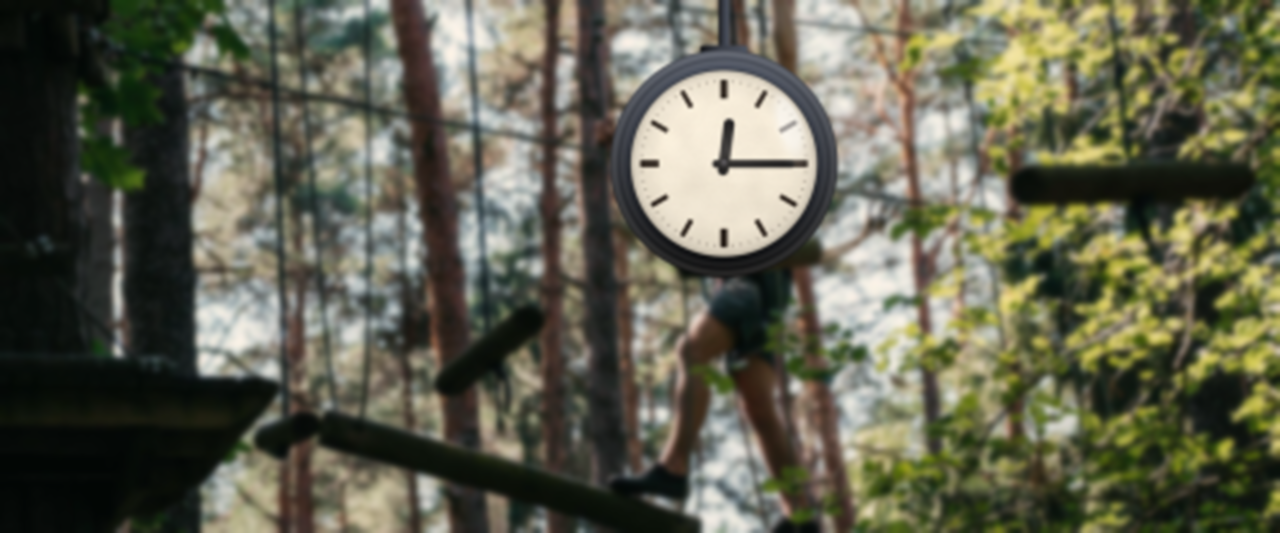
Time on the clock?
12:15
